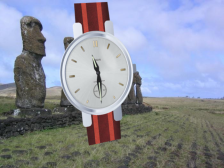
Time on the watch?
11:30
